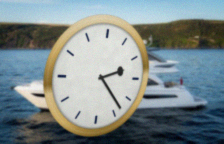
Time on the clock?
2:23
